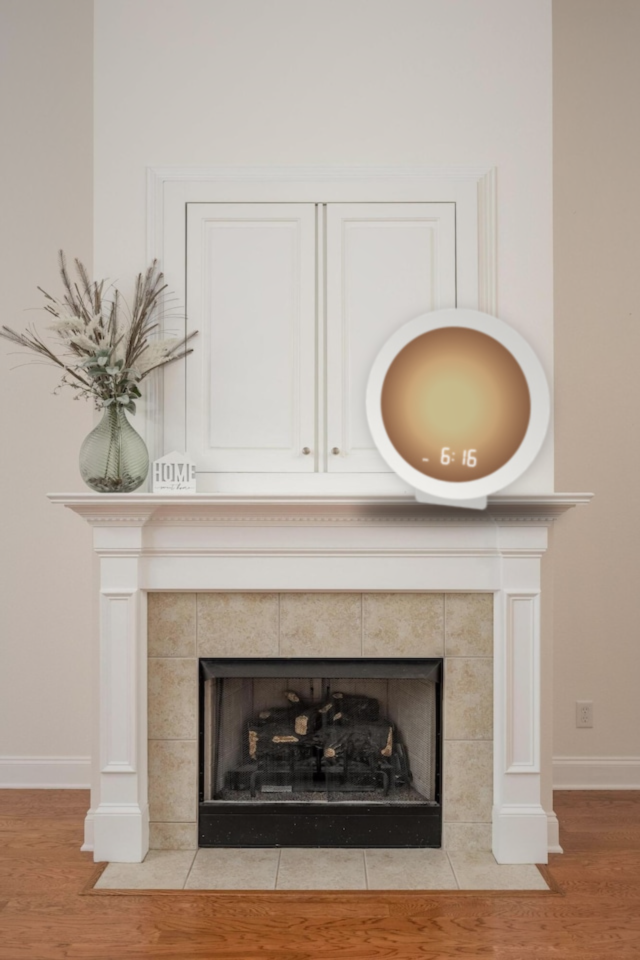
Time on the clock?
6:16
